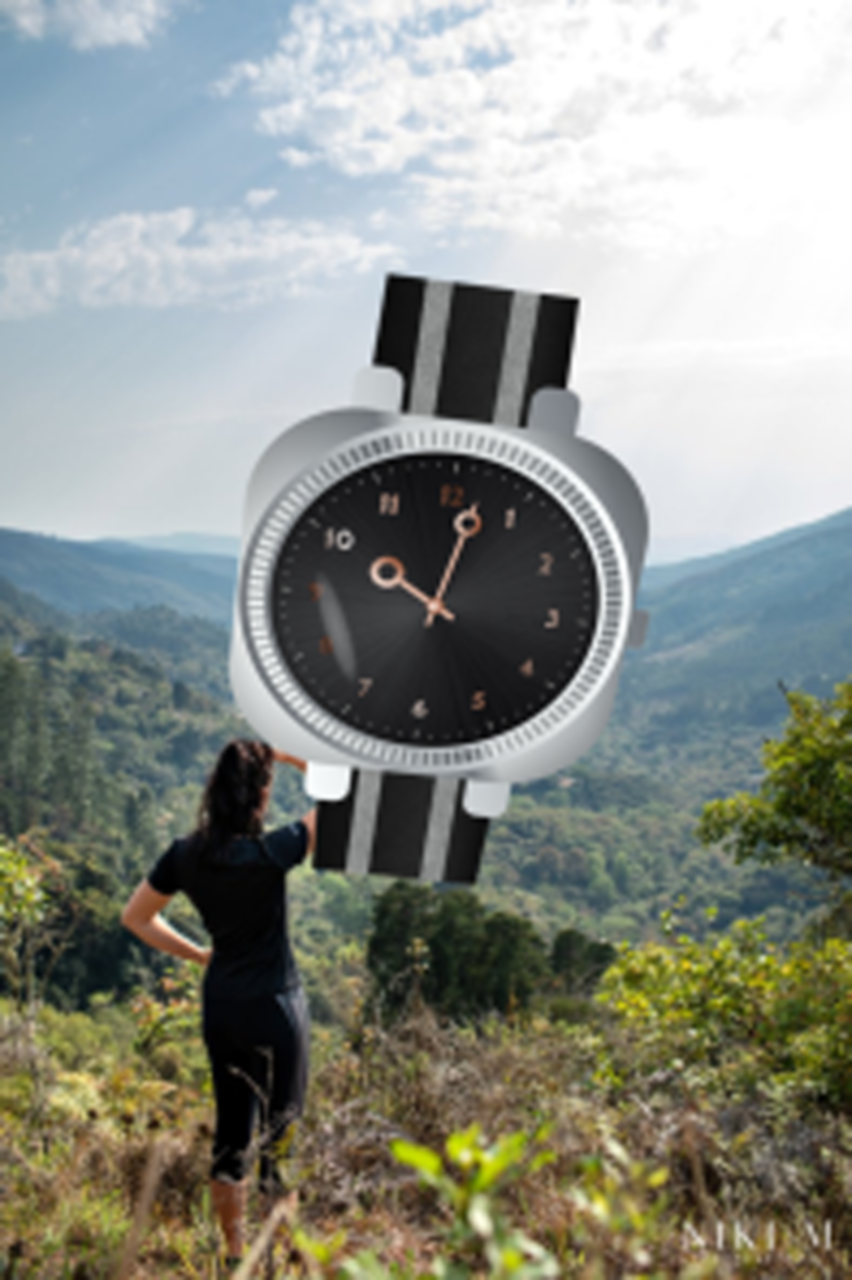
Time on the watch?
10:02
